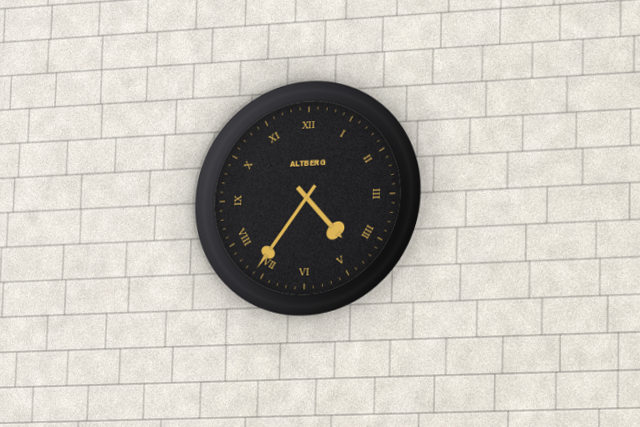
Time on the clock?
4:36
